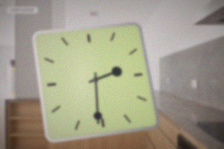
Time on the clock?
2:31
